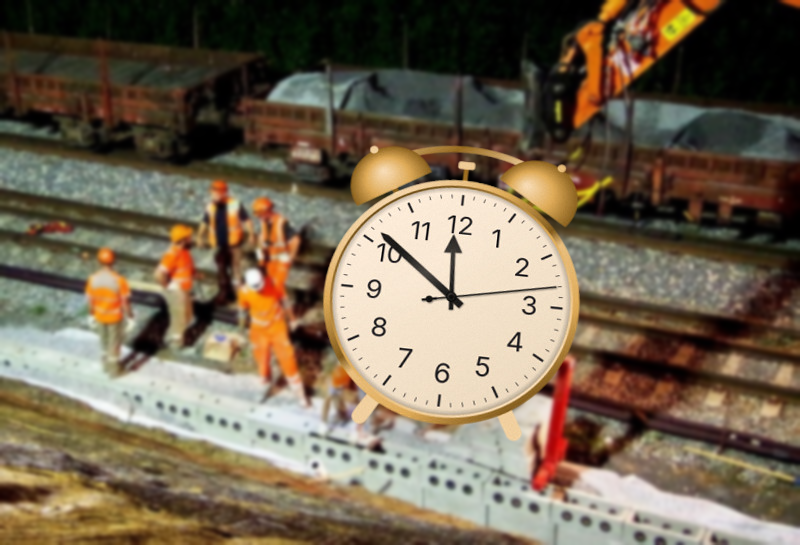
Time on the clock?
11:51:13
